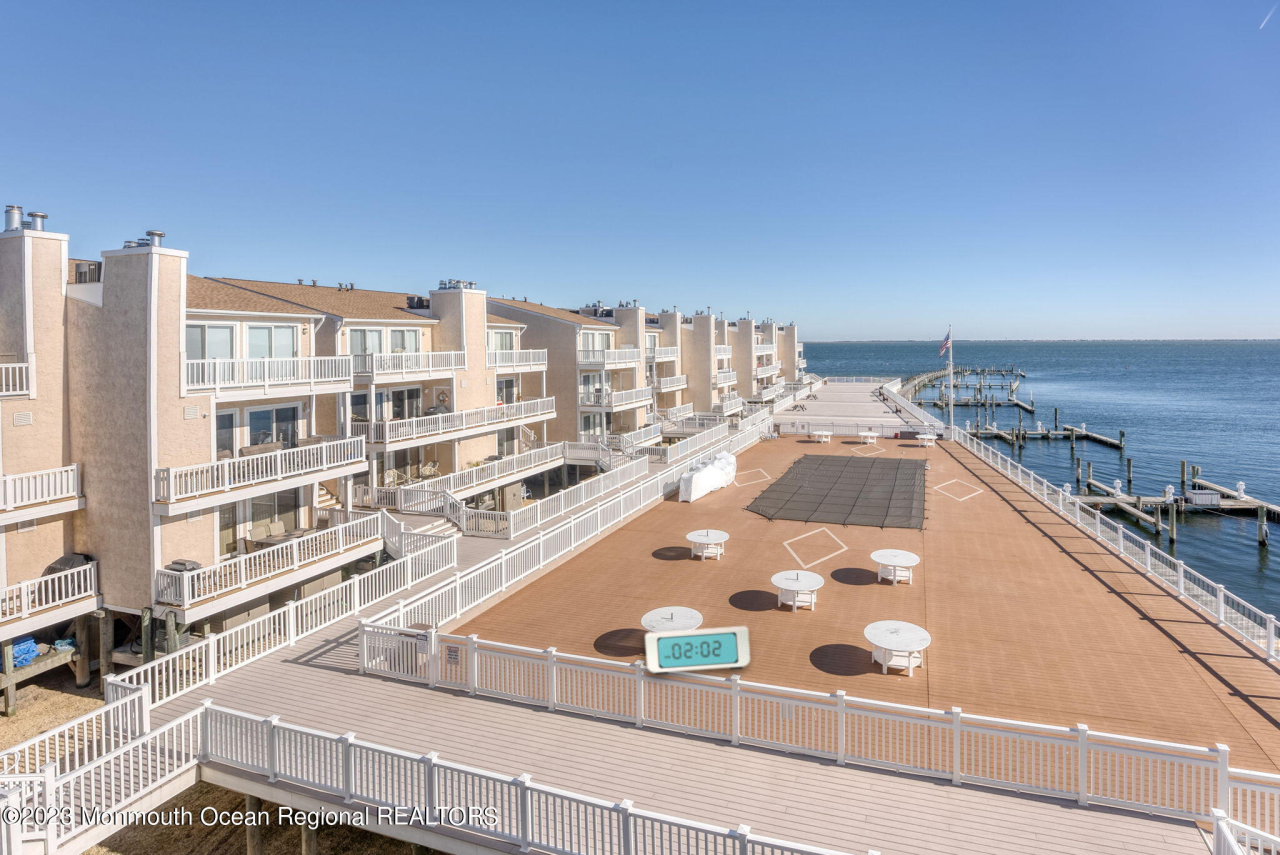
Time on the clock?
2:02
